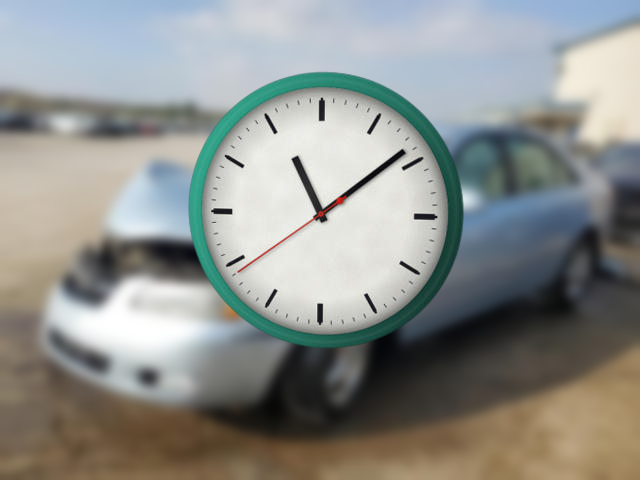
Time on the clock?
11:08:39
